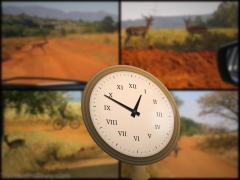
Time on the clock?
12:49
